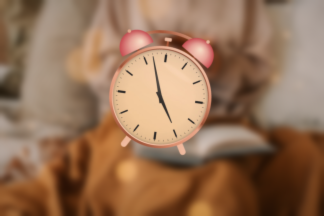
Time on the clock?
4:57
